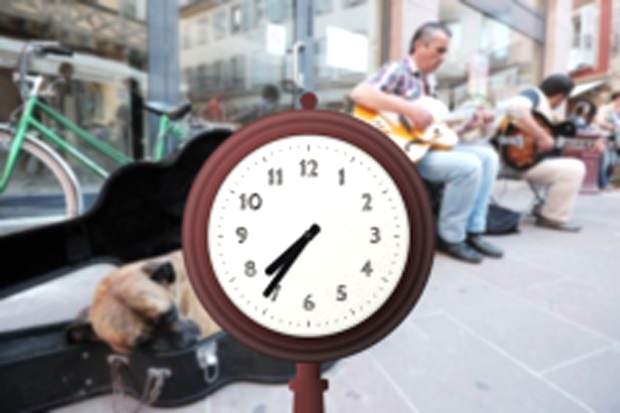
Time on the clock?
7:36
